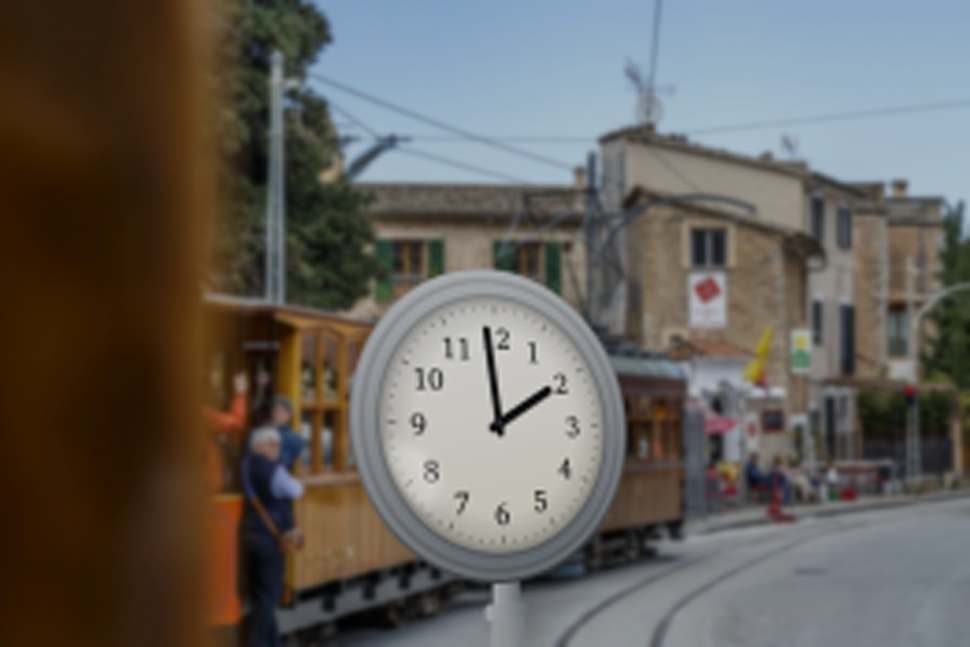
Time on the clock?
1:59
